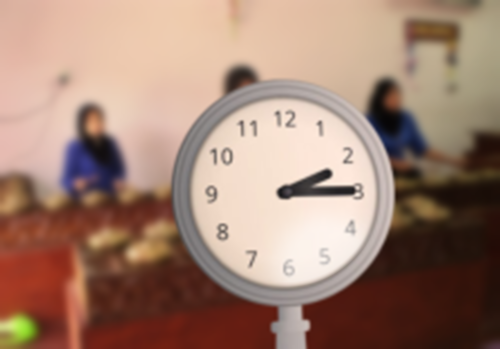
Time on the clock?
2:15
